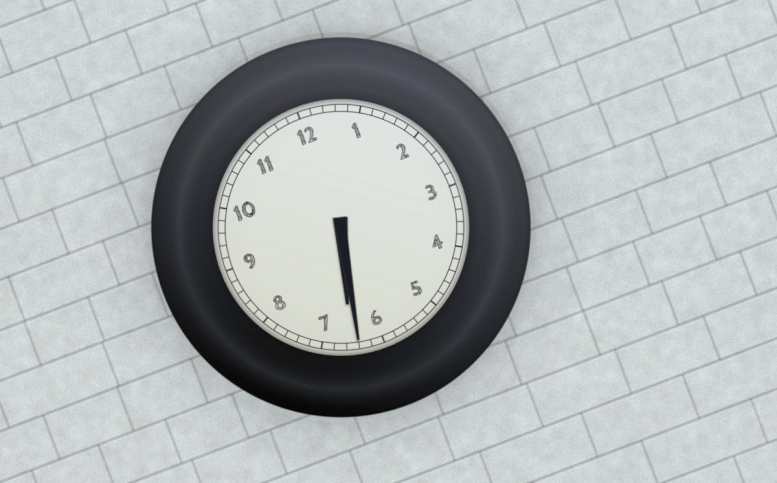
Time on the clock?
6:32
